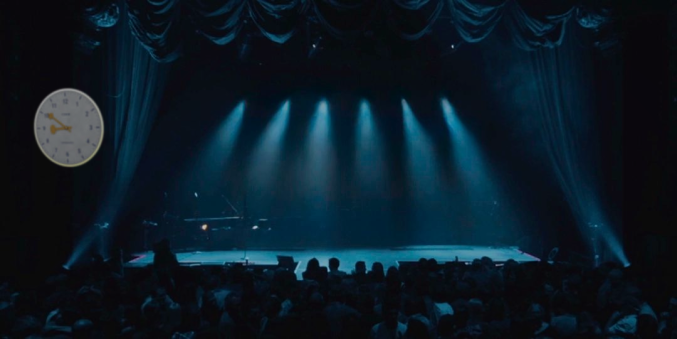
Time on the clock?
8:51
